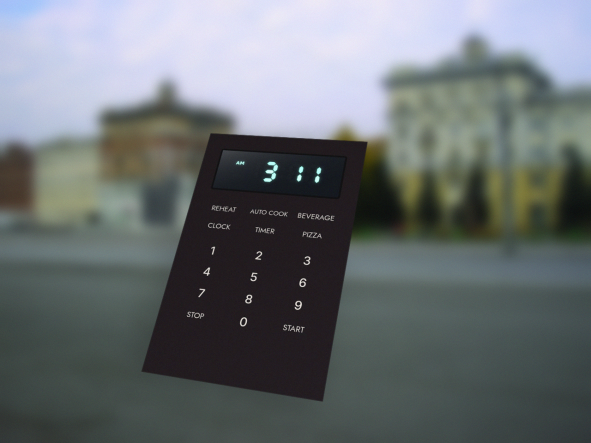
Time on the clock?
3:11
